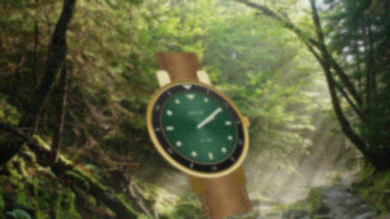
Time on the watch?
2:10
